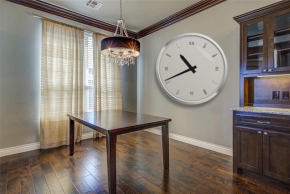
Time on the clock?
10:41
